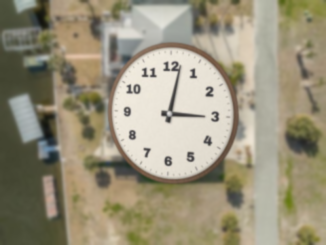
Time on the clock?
3:02
